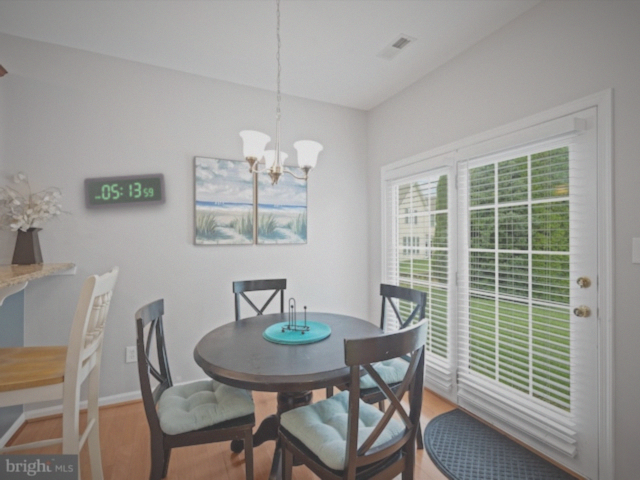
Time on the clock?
5:13
